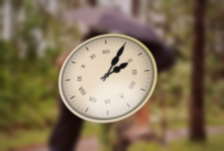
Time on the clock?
2:05
